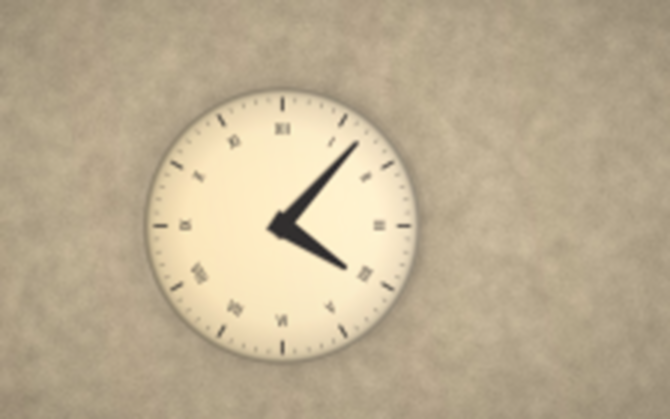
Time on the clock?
4:07
